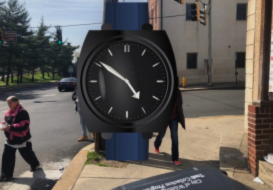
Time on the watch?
4:51
